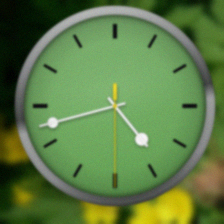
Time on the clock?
4:42:30
